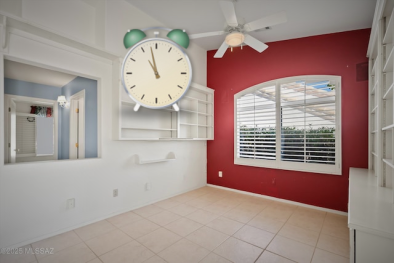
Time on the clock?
10:58
